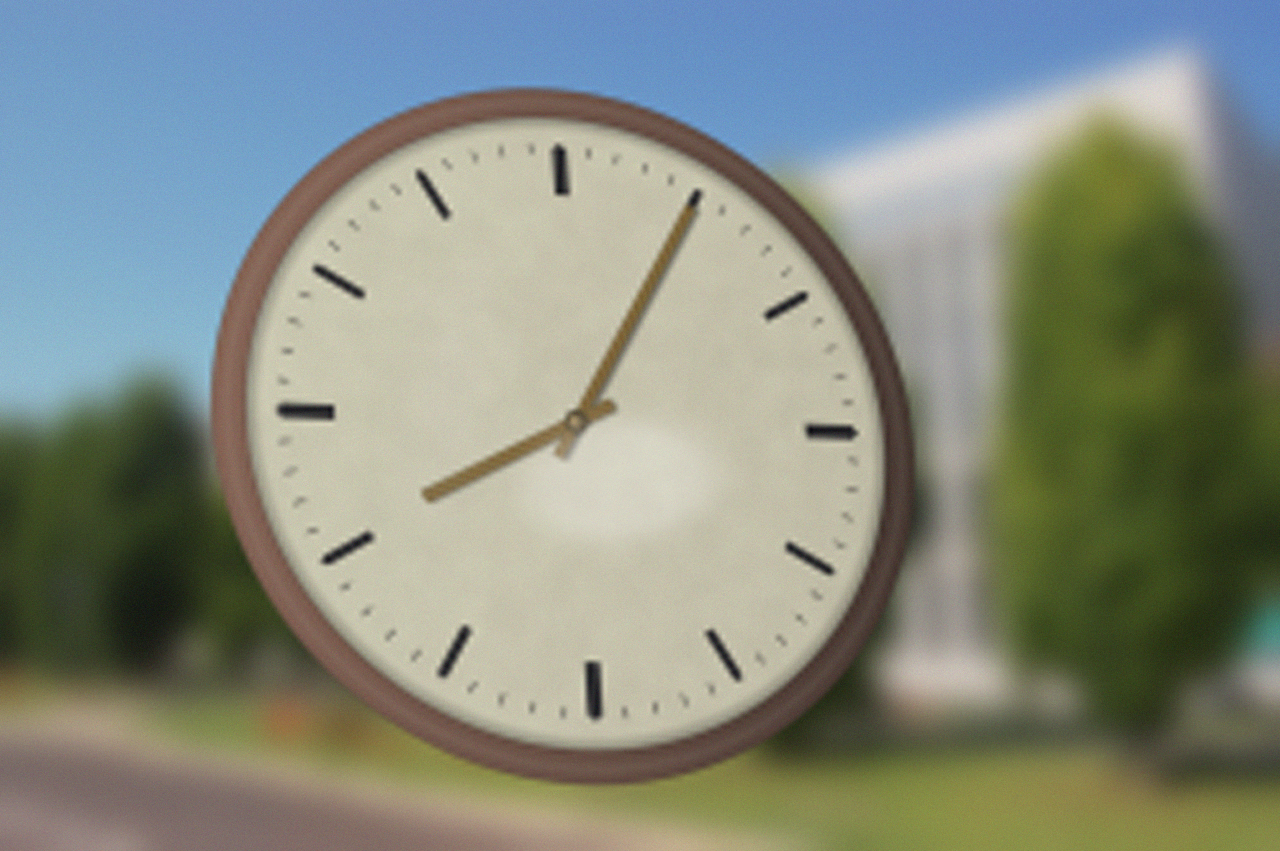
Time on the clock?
8:05
